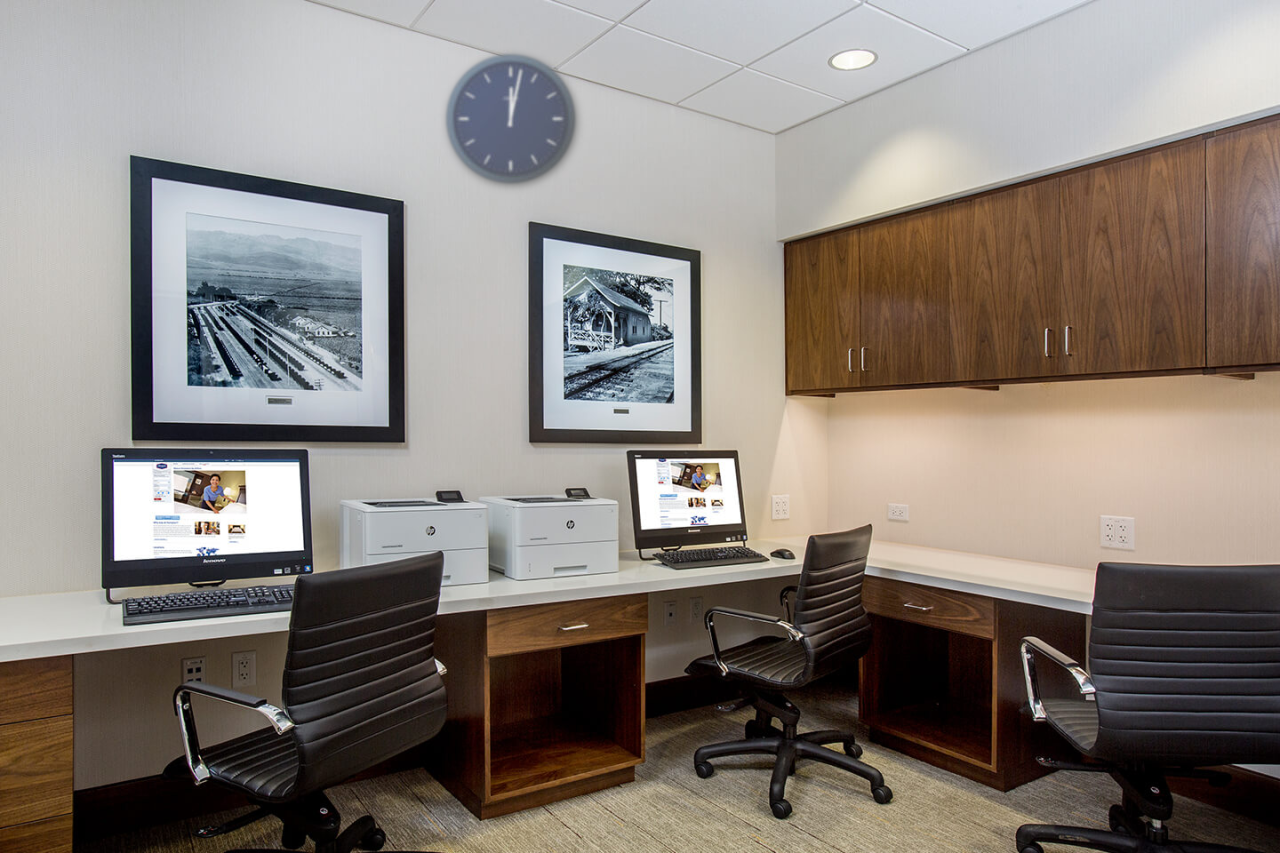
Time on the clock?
12:02
